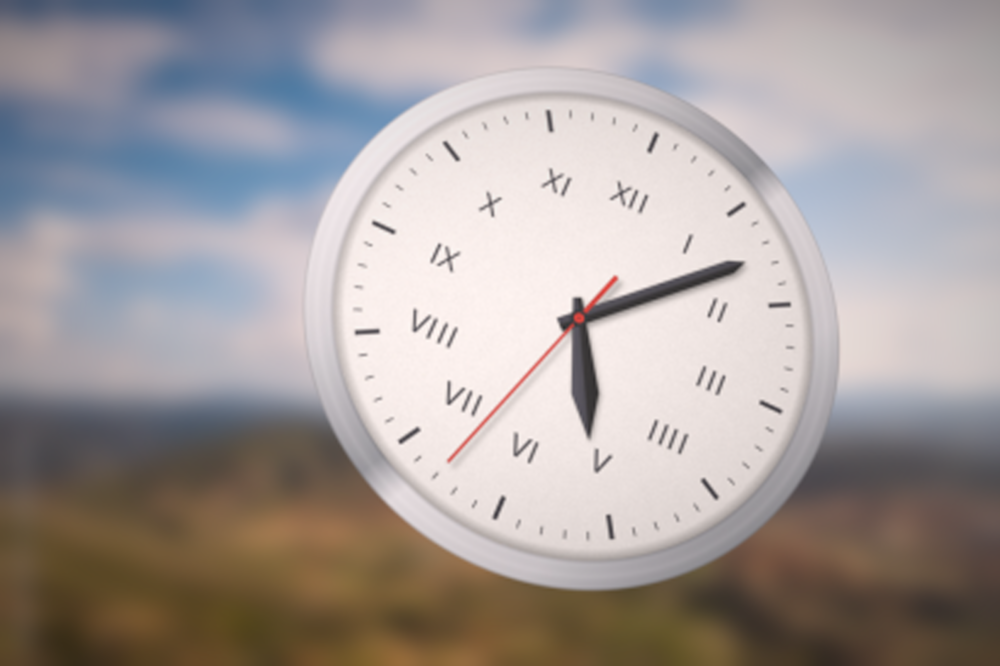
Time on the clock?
5:07:33
